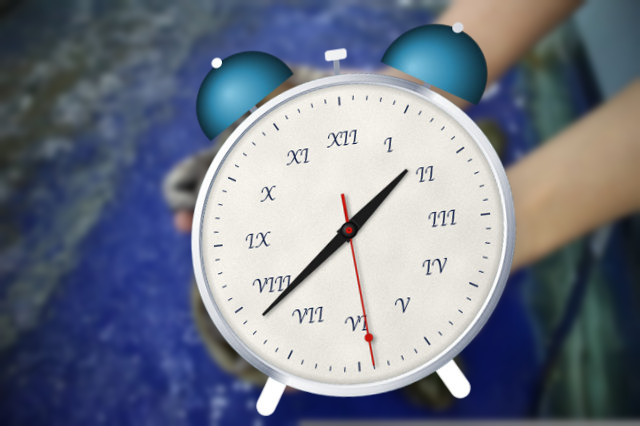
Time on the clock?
1:38:29
